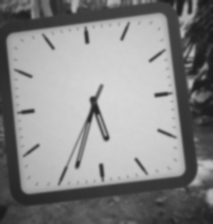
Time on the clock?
5:33:35
